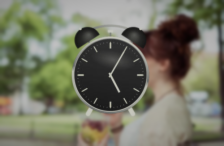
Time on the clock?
5:05
